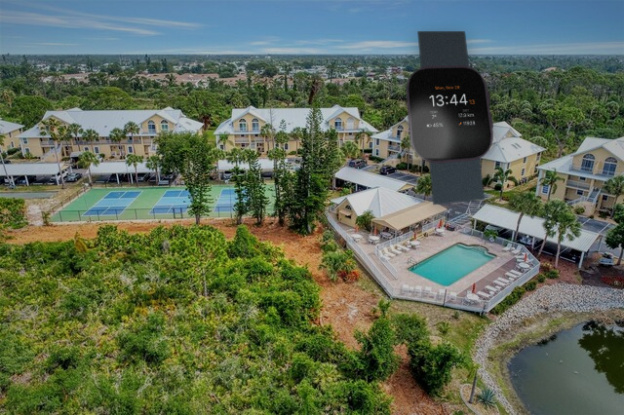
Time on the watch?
13:44
